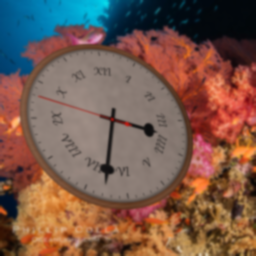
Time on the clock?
3:32:48
